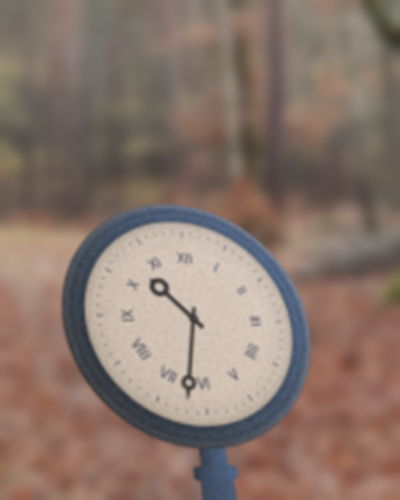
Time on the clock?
10:32
